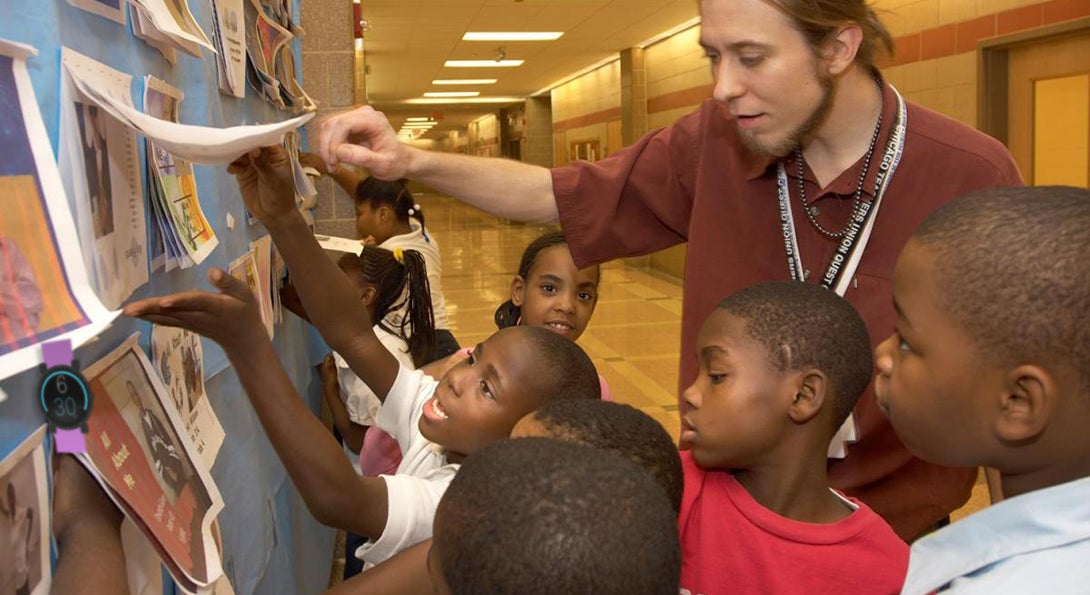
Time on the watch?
6:30
